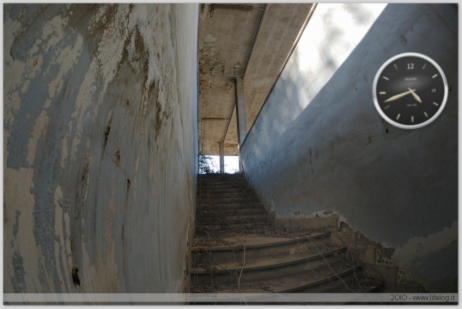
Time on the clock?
4:42
